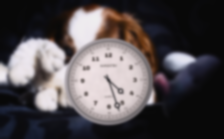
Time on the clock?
4:27
